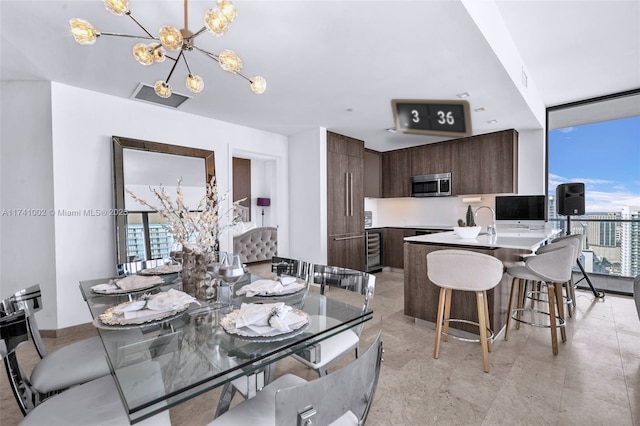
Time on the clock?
3:36
